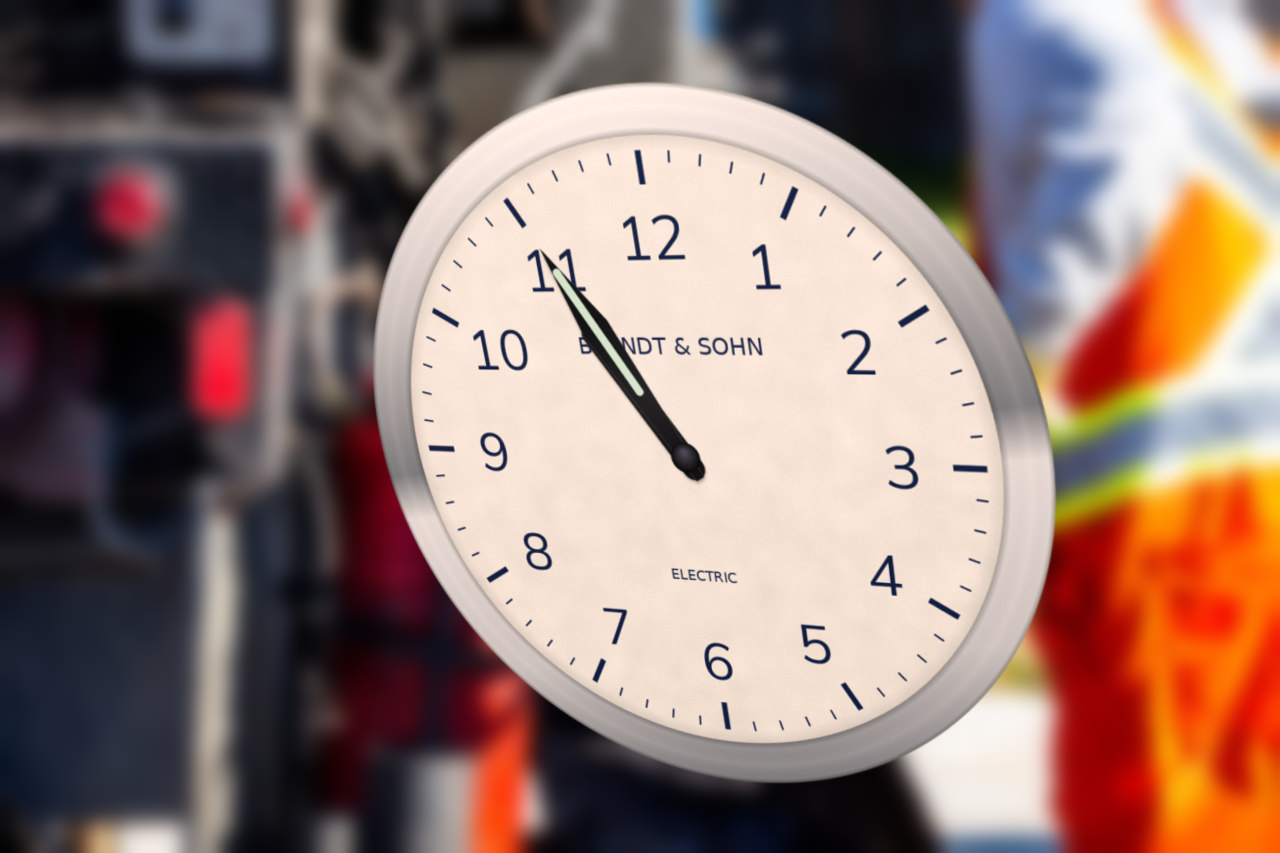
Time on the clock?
10:55
